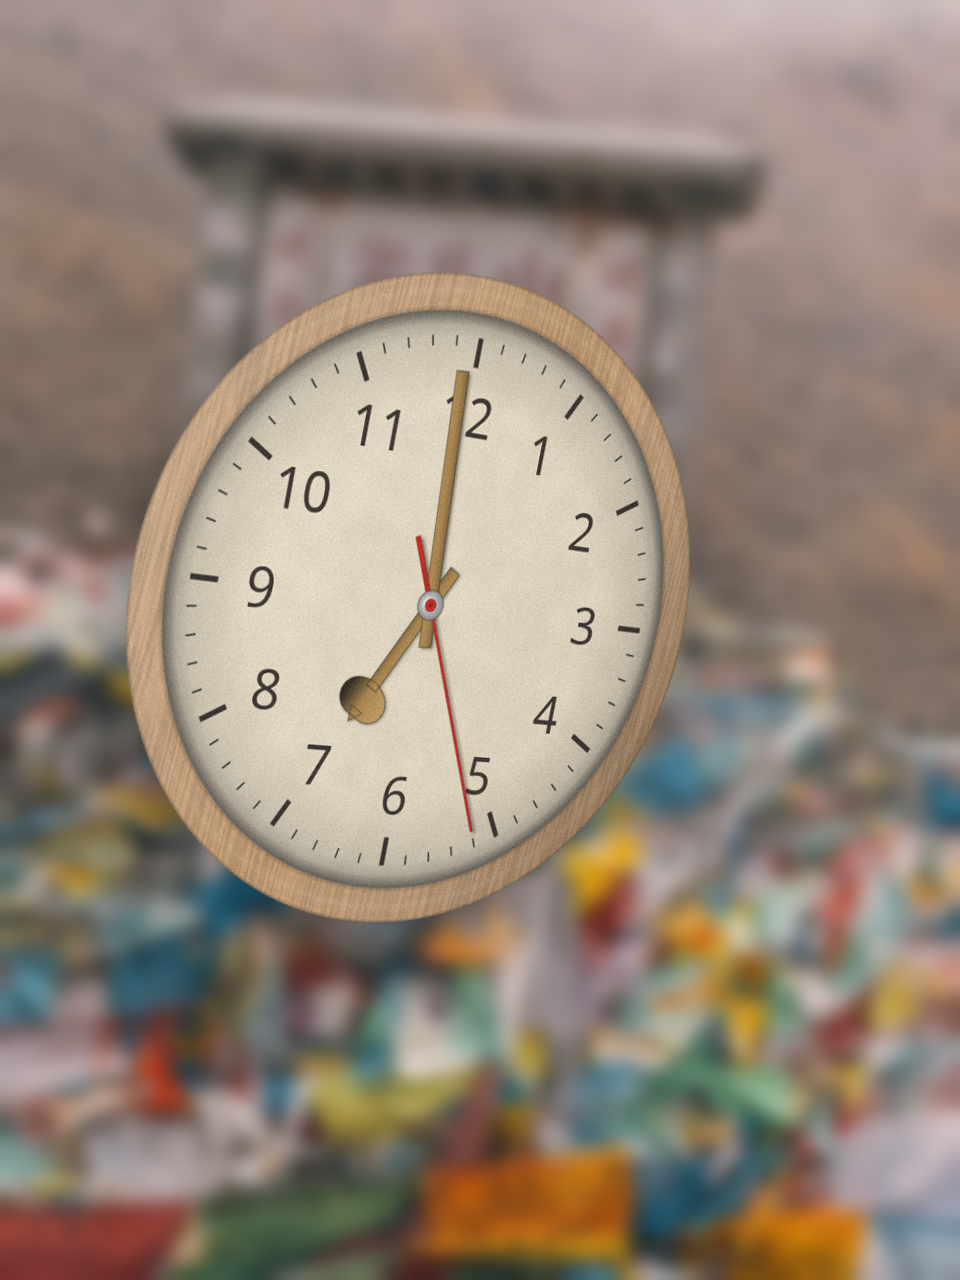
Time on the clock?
6:59:26
